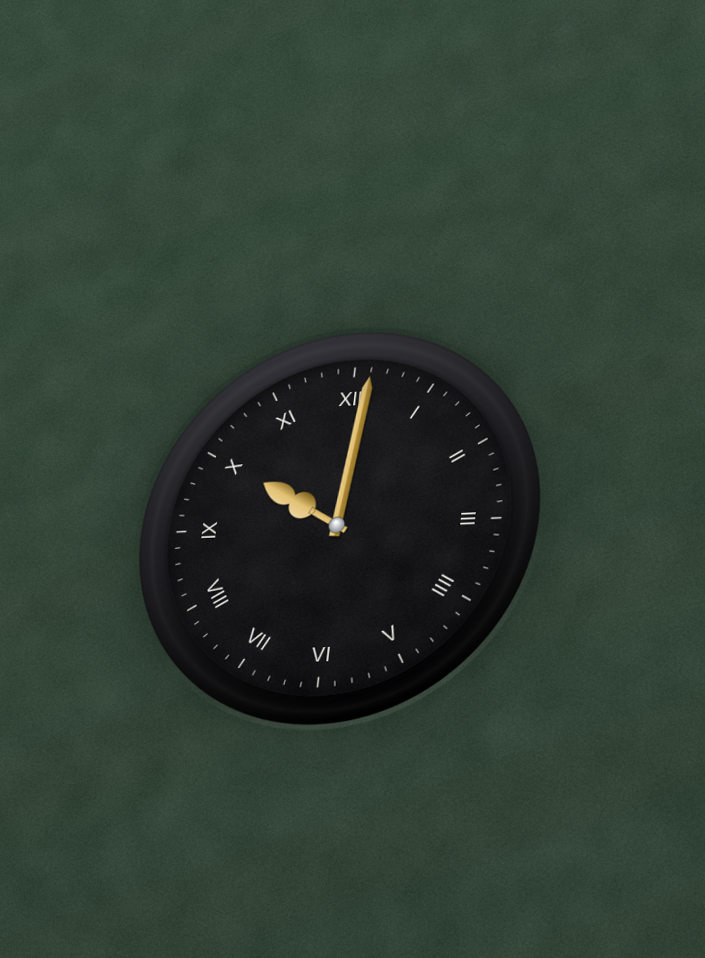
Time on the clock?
10:01
